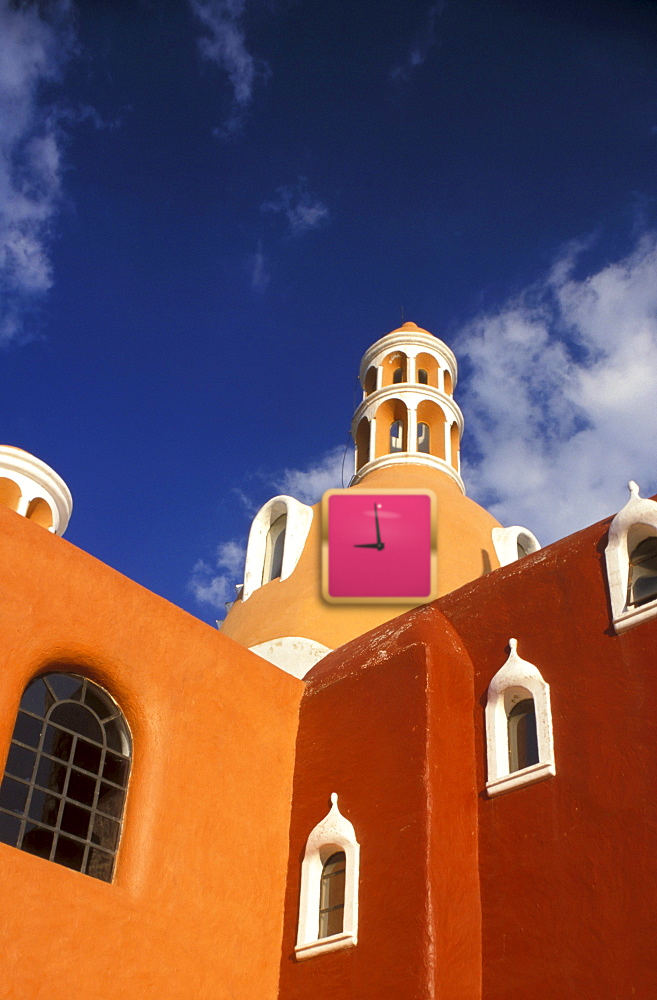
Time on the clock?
8:59
